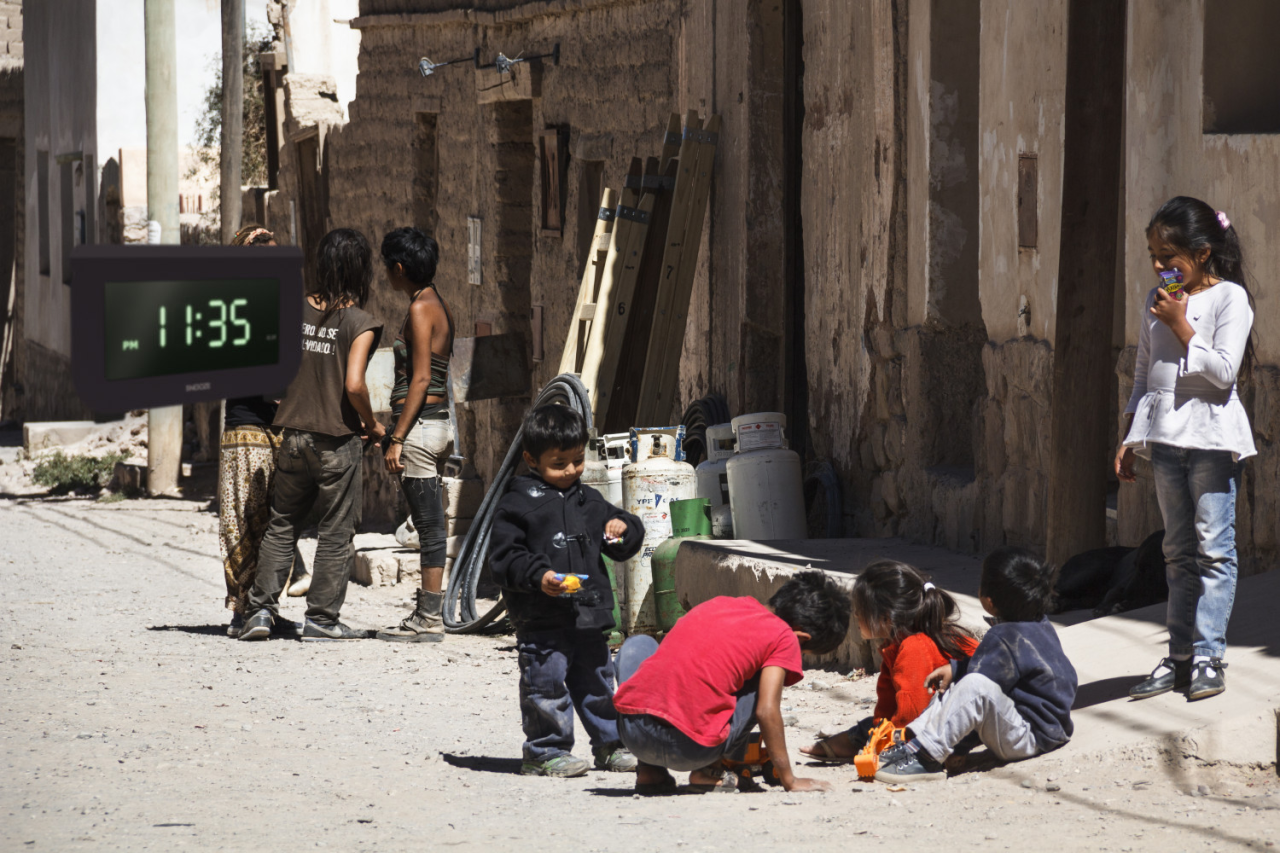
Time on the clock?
11:35
